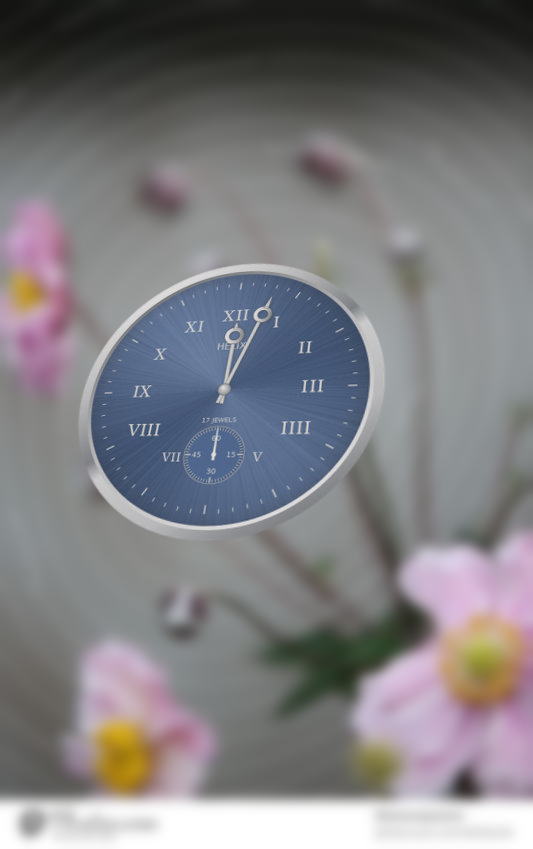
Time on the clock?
12:03
